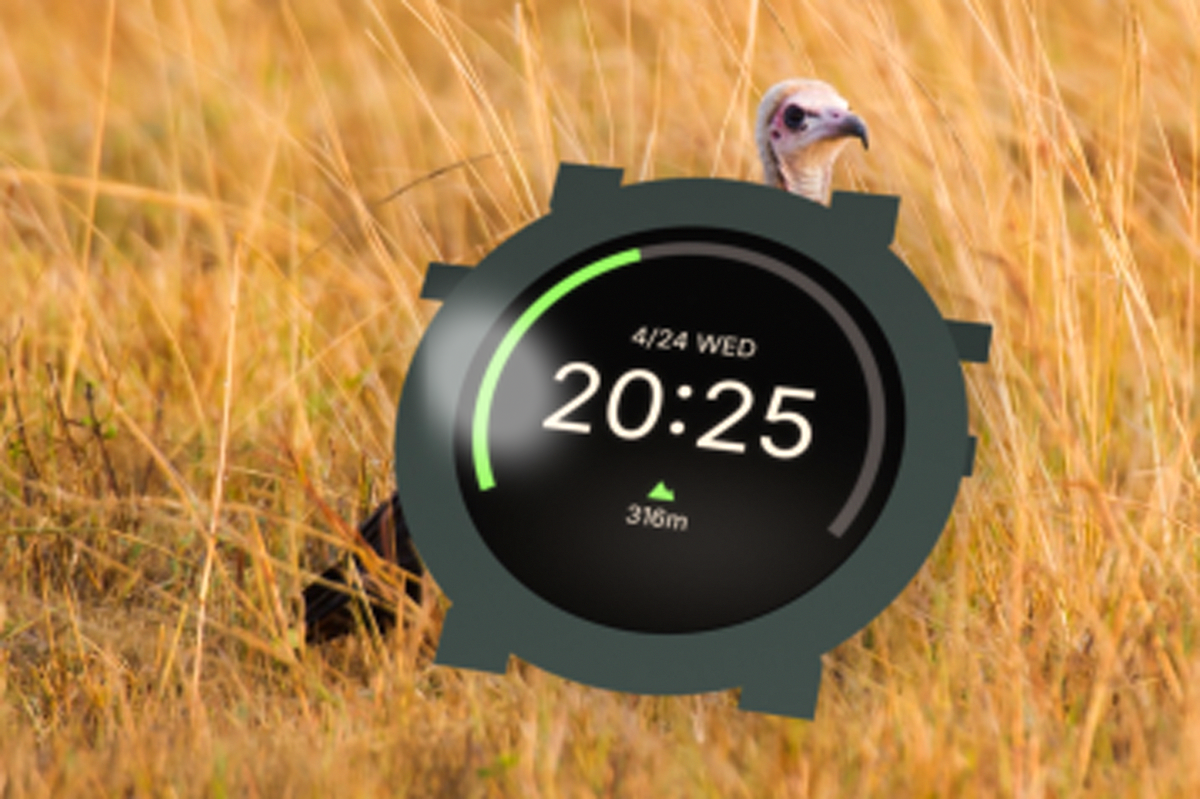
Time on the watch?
20:25
